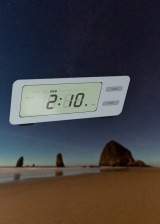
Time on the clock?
2:10
